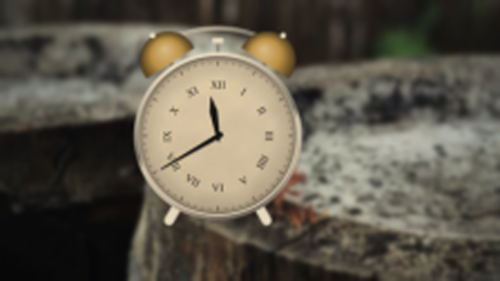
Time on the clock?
11:40
